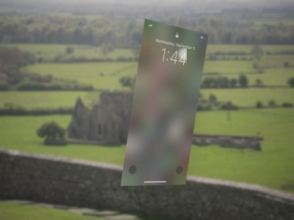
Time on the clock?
1:44
